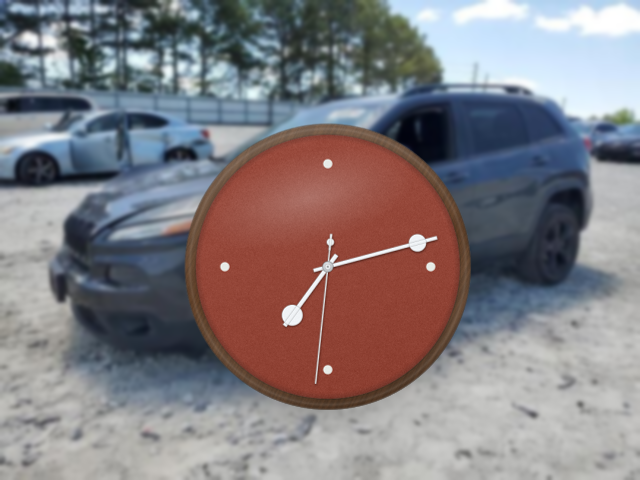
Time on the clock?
7:12:31
